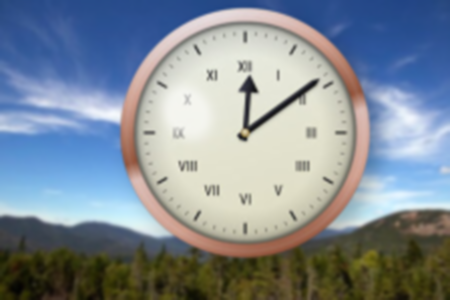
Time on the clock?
12:09
